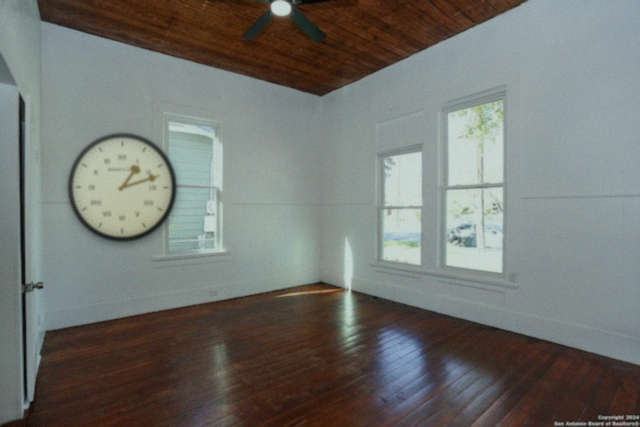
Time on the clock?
1:12
